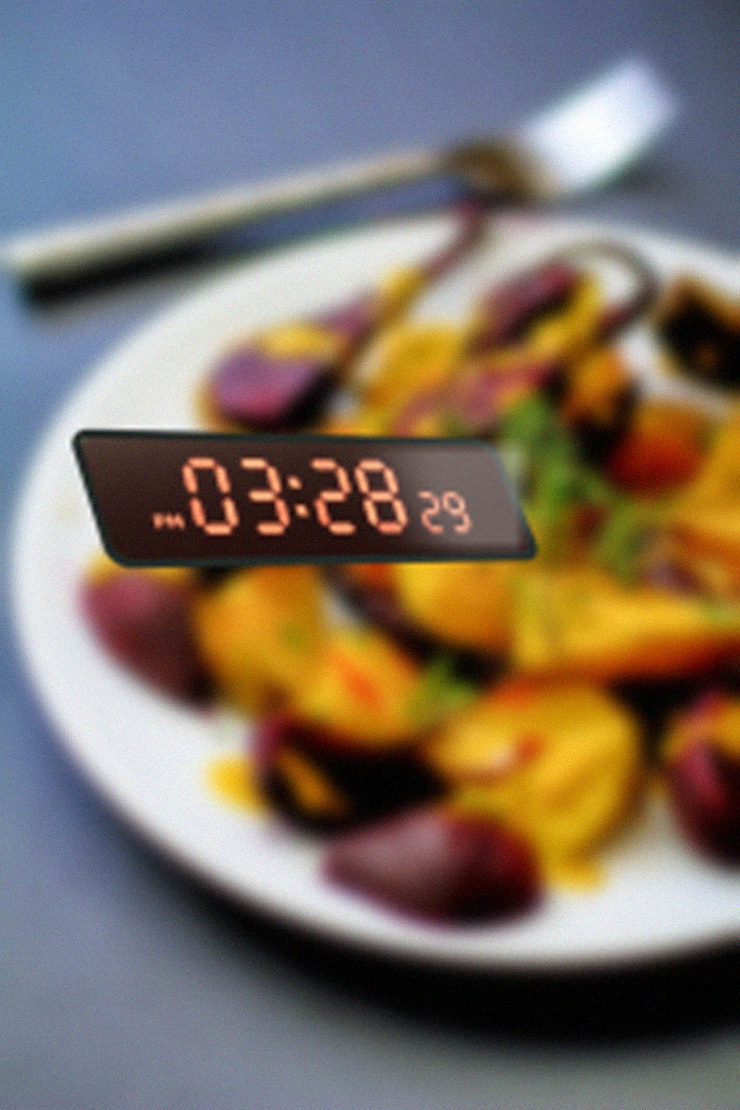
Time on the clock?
3:28:29
